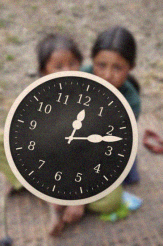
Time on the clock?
12:12
